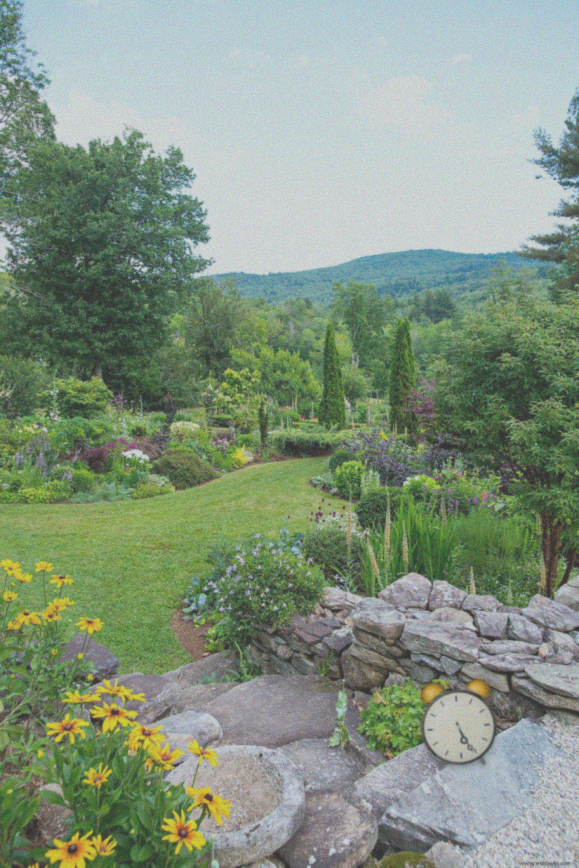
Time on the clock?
5:26
